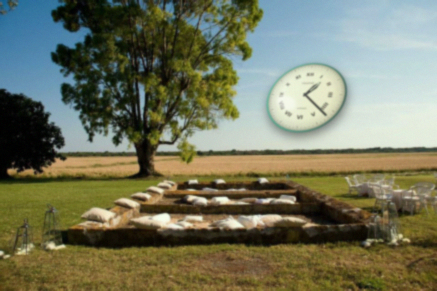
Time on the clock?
1:22
